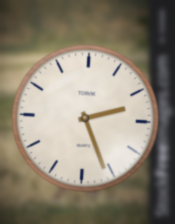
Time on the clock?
2:26
